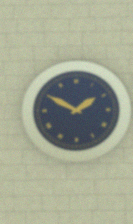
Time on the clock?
1:50
